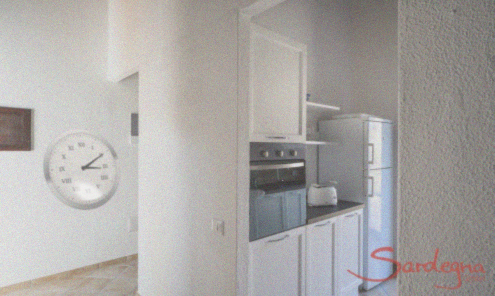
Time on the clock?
3:10
